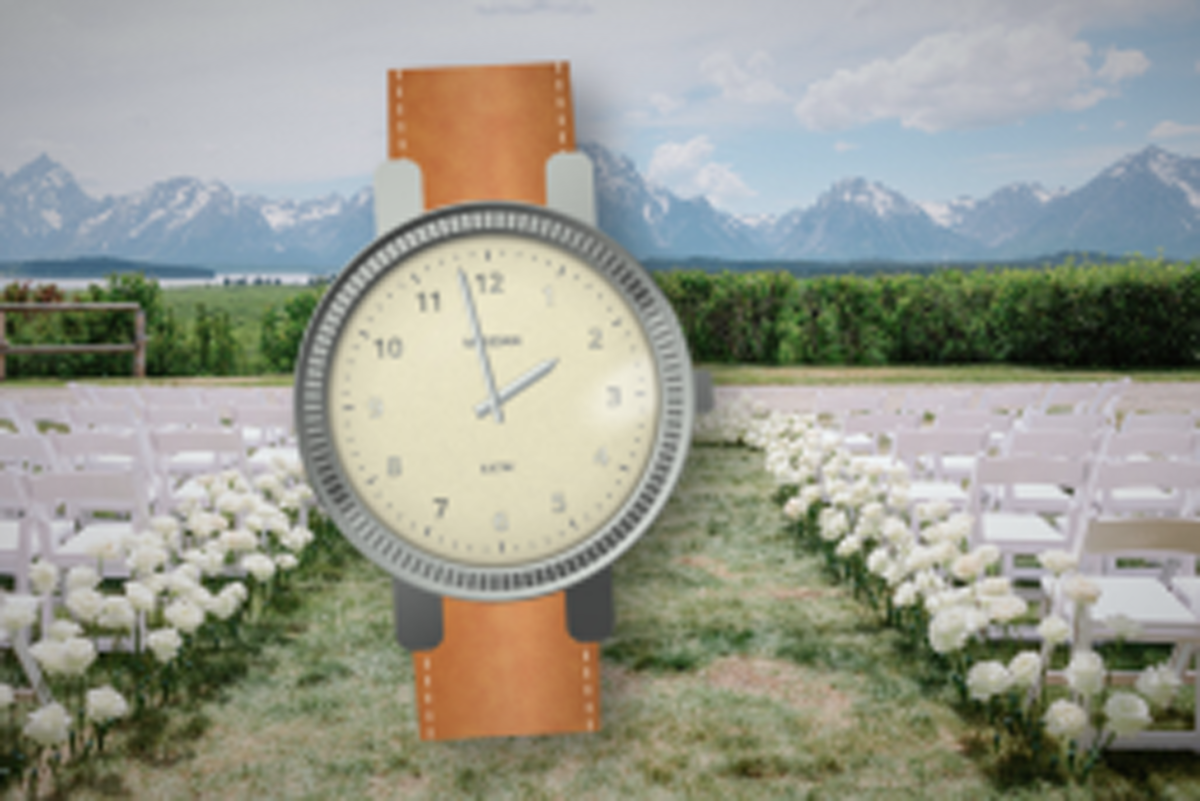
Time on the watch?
1:58
